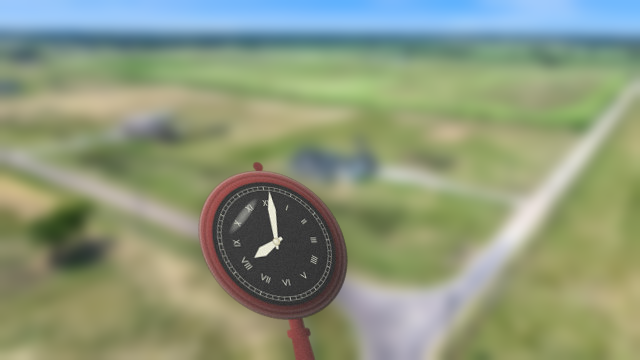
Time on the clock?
8:01
